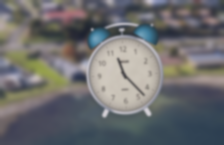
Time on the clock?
11:23
